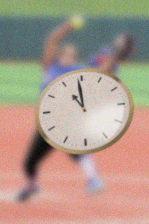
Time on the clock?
10:59
